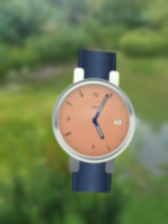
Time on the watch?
5:04
